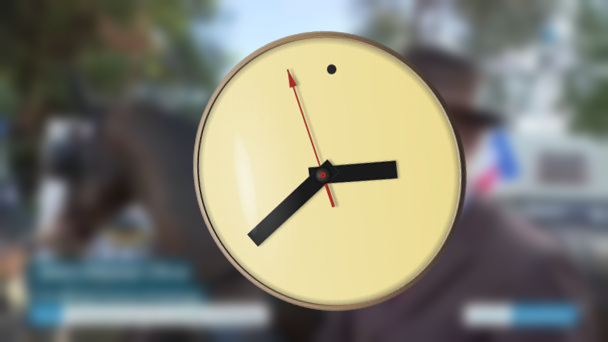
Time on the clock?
2:36:56
